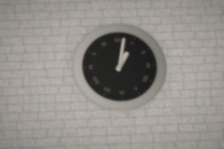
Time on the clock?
1:02
